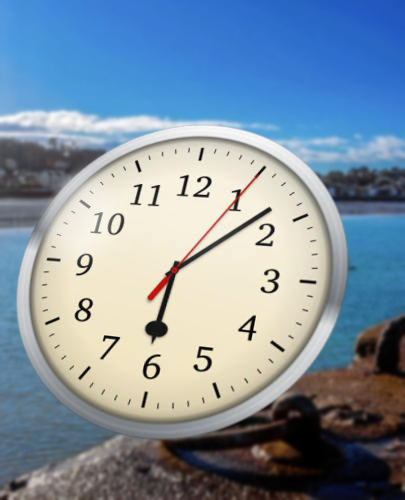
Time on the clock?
6:08:05
